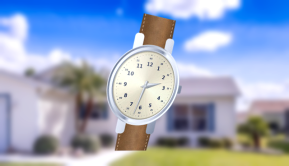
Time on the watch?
2:32
